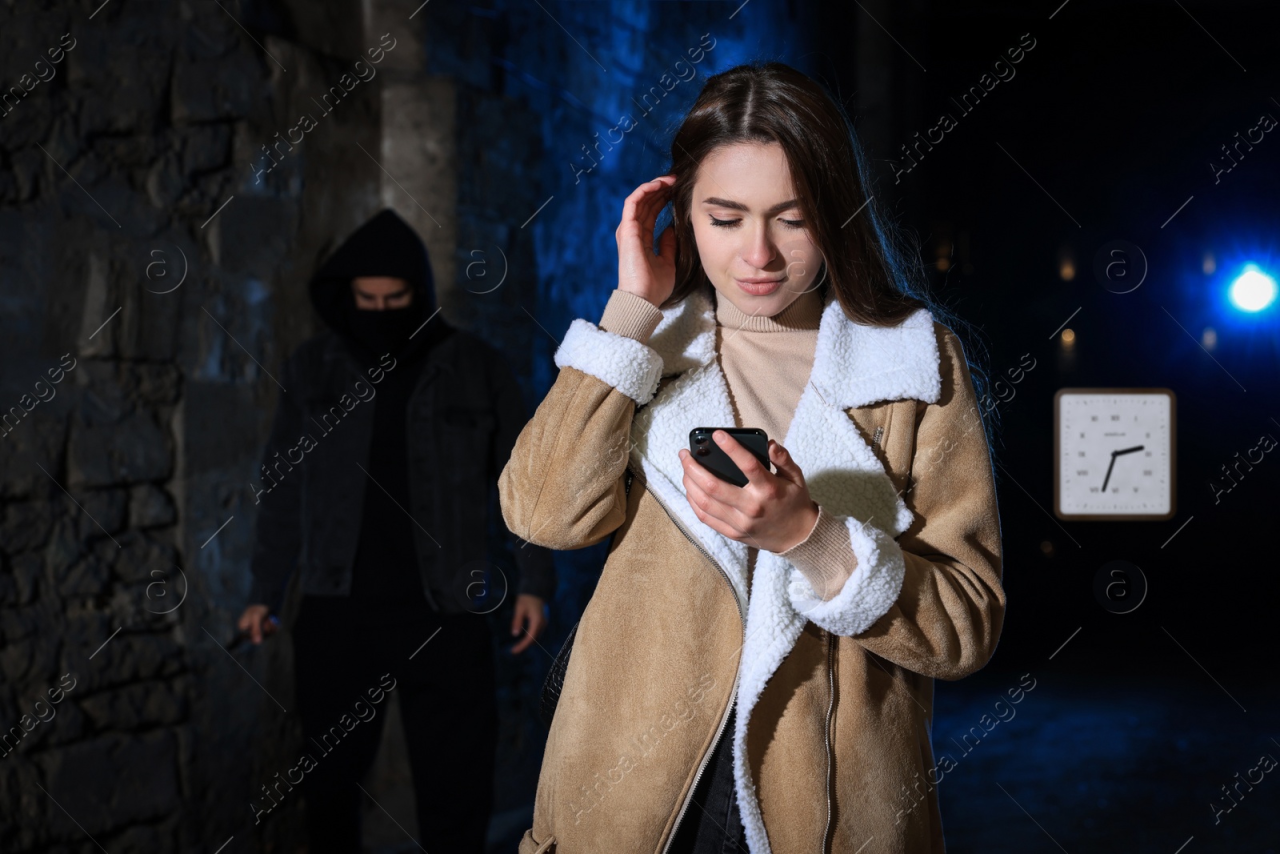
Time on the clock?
2:33
